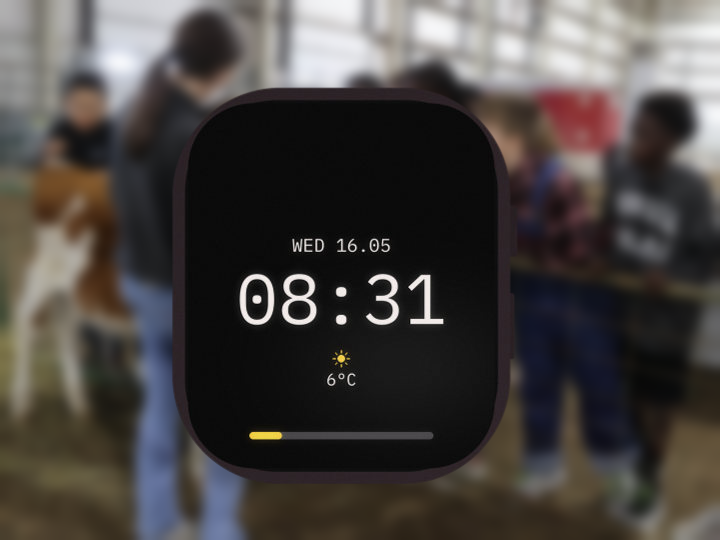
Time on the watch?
8:31
